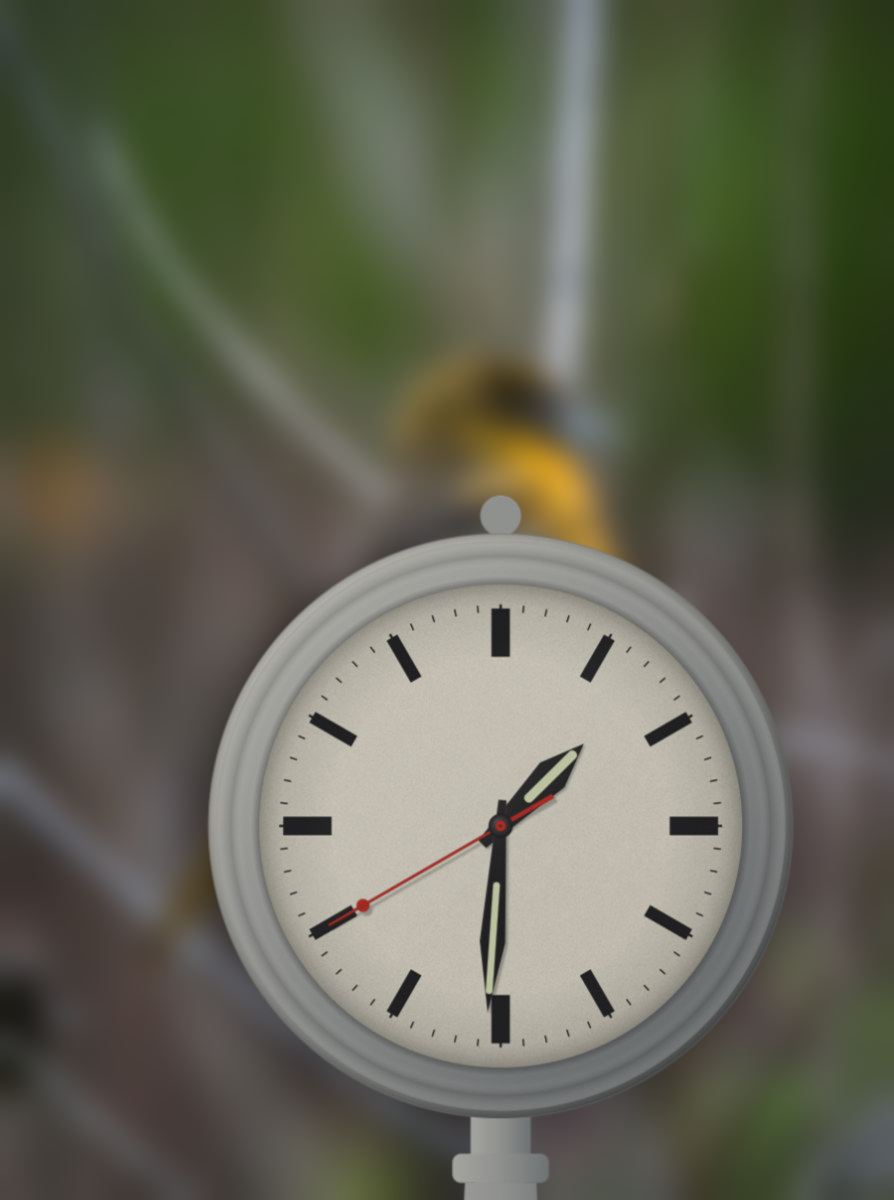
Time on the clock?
1:30:40
